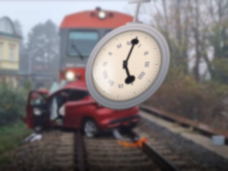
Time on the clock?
5:02
